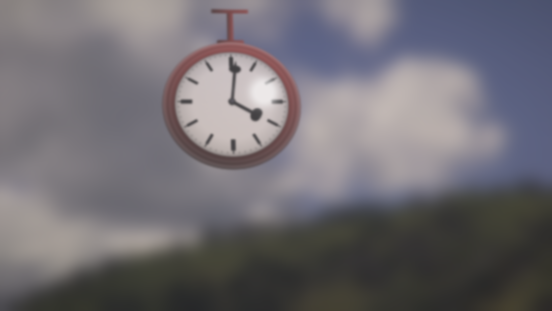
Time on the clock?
4:01
